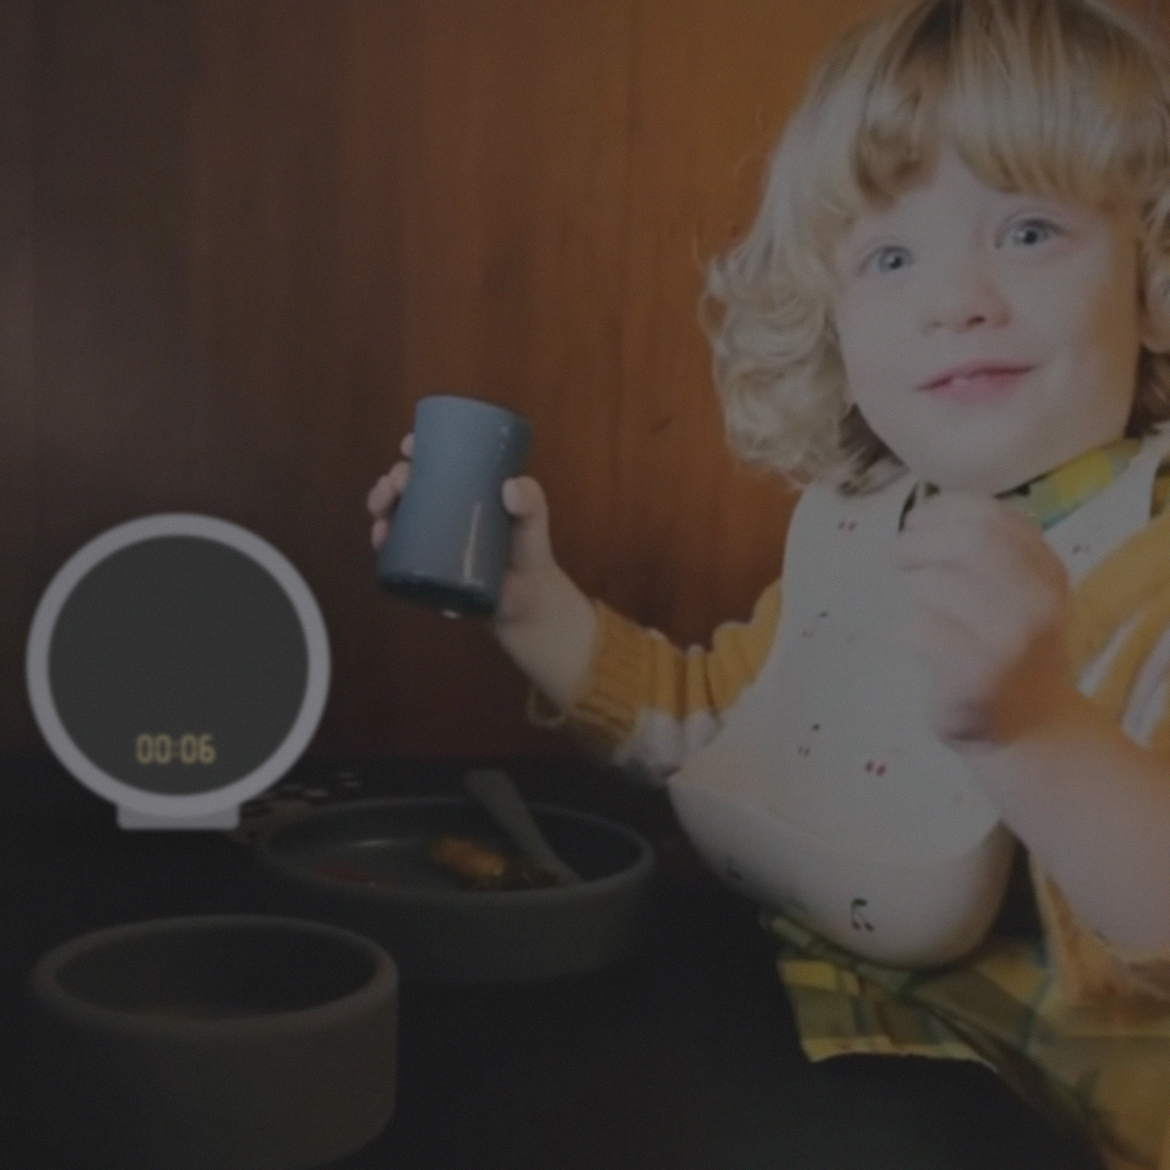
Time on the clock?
0:06
